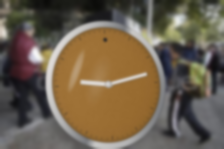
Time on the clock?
9:13
